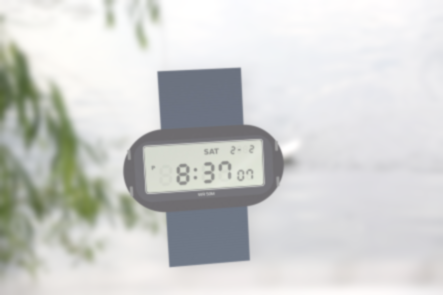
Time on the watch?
8:37:07
